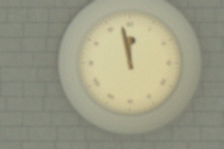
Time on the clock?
11:58
